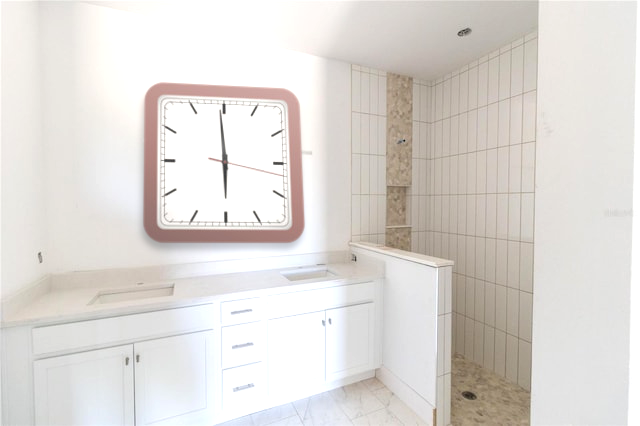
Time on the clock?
5:59:17
